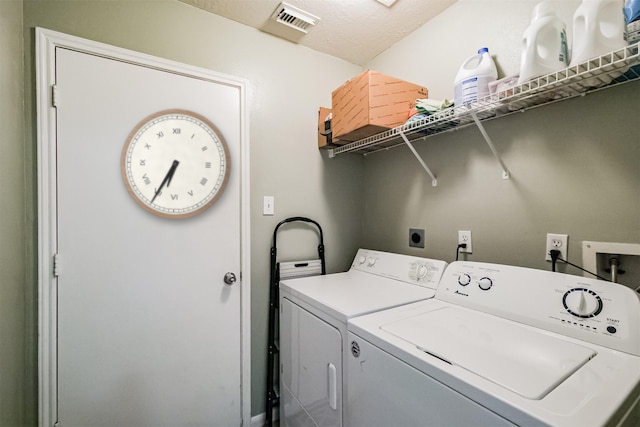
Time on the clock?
6:35
